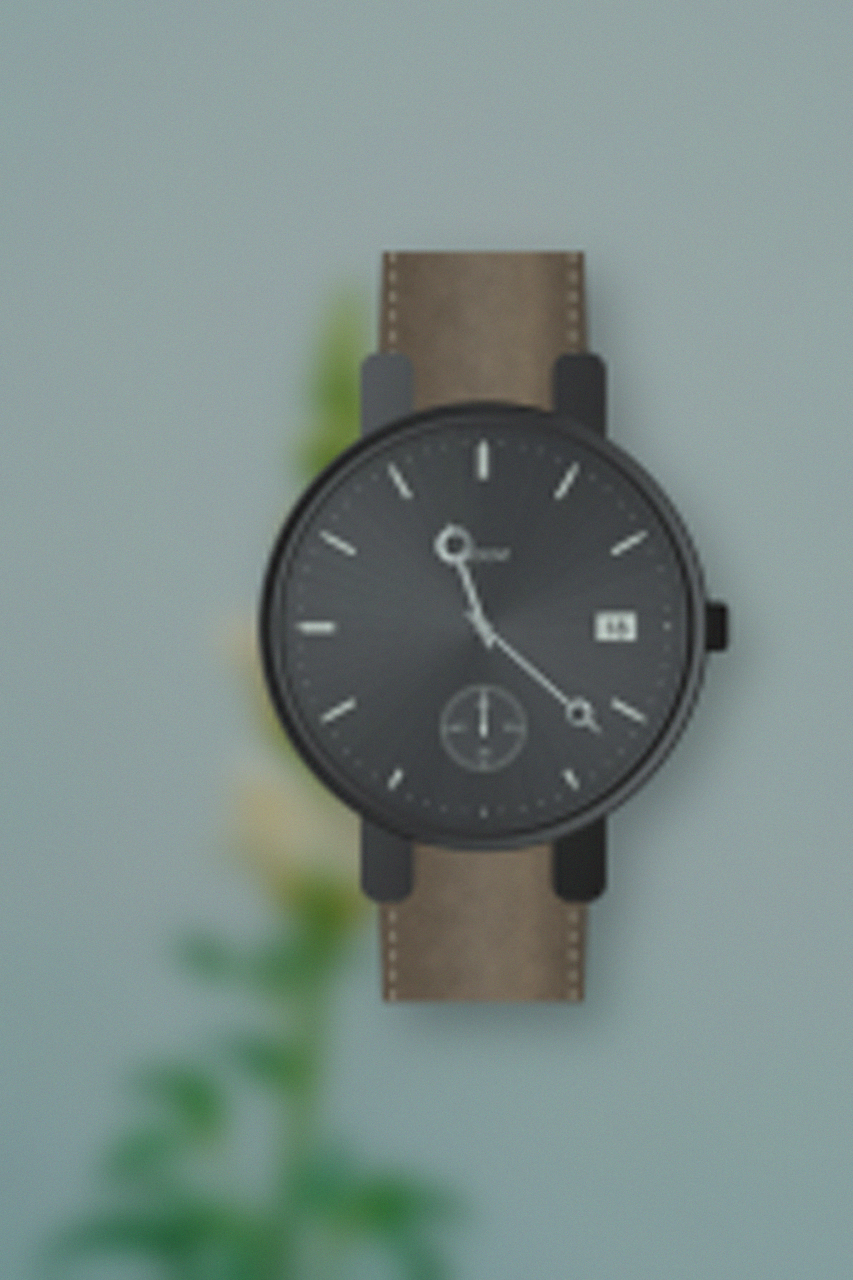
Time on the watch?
11:22
